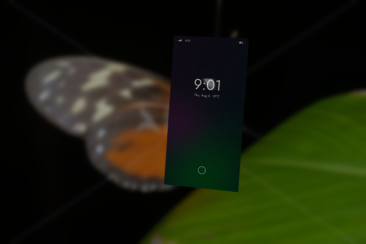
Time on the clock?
9:01
